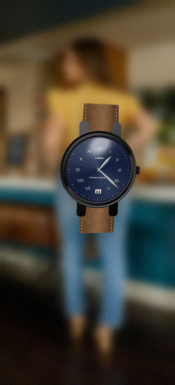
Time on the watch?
1:22
